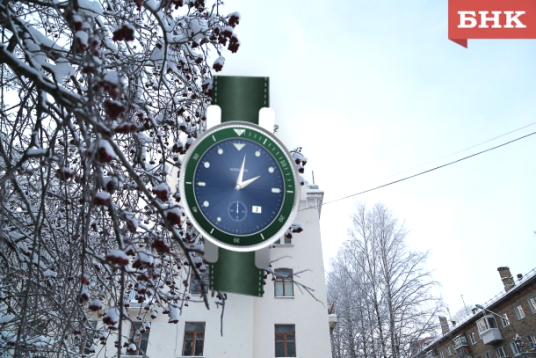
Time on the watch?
2:02
